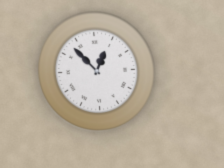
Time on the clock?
12:53
